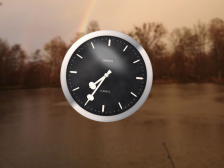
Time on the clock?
7:35
